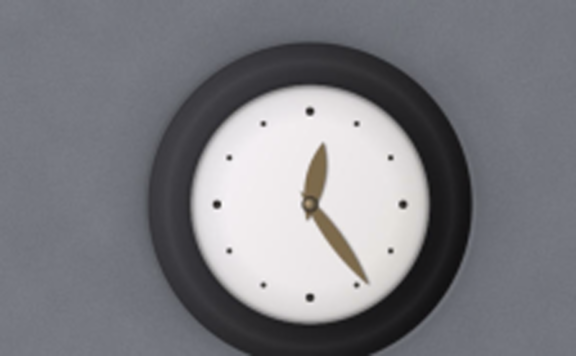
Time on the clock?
12:24
